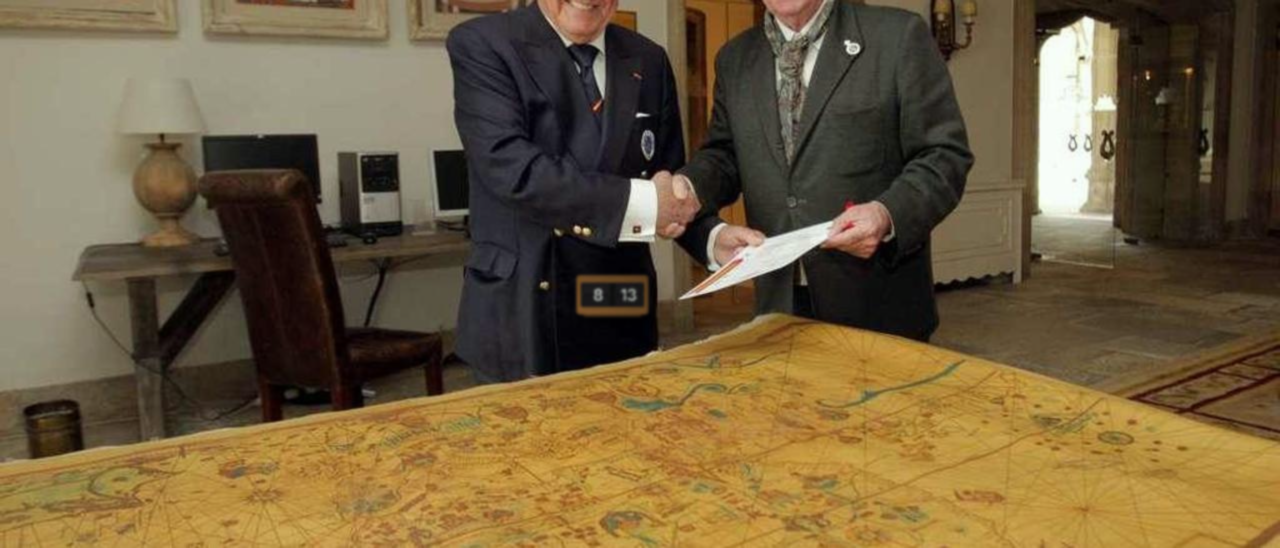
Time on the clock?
8:13
